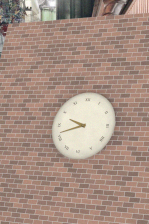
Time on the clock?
9:42
